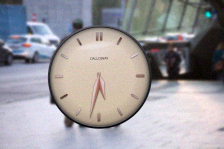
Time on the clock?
5:32
